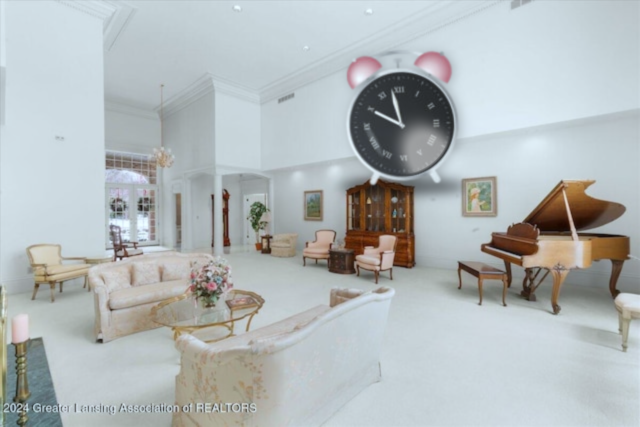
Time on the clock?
9:58
